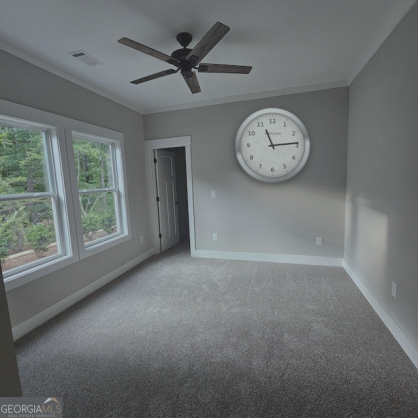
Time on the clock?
11:14
